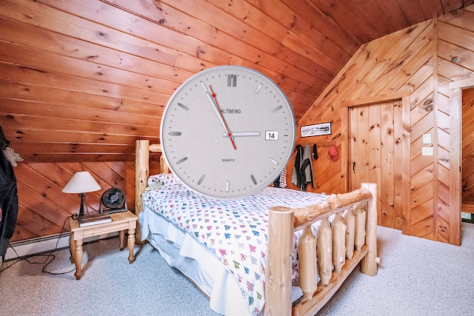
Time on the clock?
2:54:56
